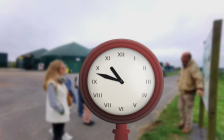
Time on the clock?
10:48
